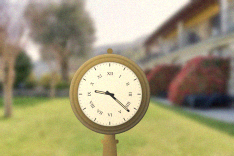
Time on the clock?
9:22
